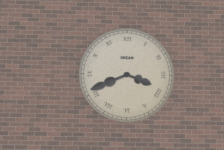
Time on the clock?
3:41
